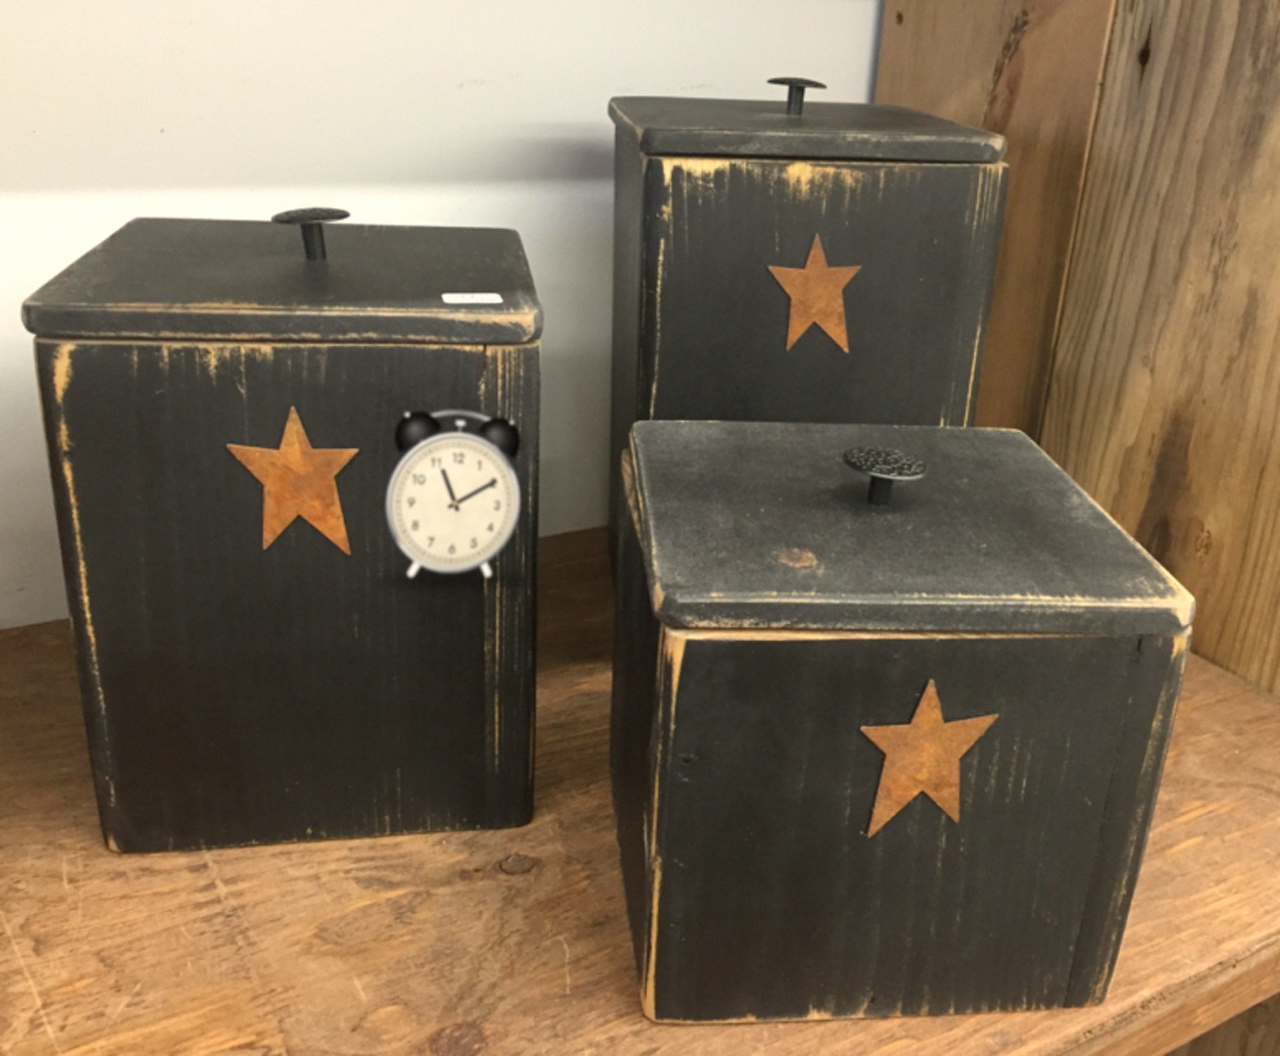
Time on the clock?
11:10
